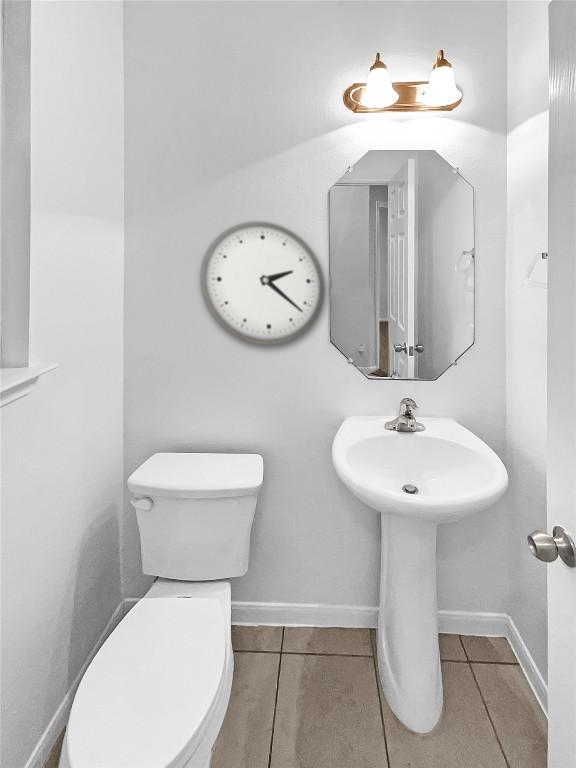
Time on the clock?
2:22
